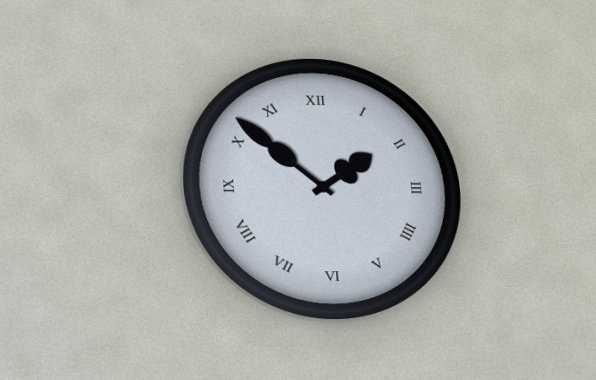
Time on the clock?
1:52
